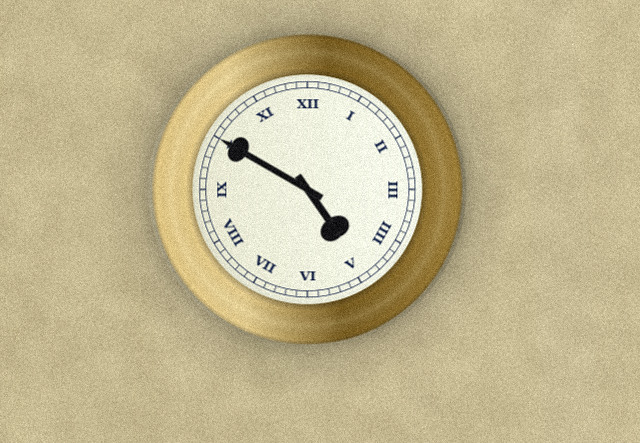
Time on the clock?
4:50
